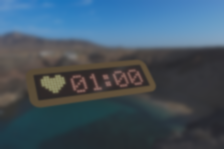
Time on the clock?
1:00
